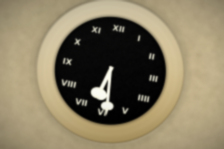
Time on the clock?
6:29
